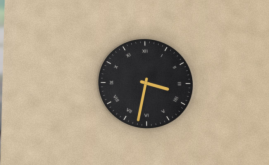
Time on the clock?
3:32
